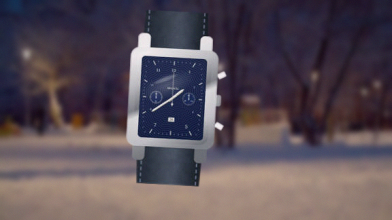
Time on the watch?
1:39
